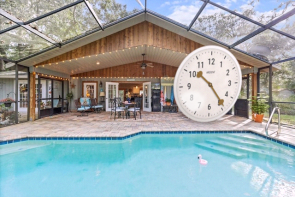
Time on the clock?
10:24
